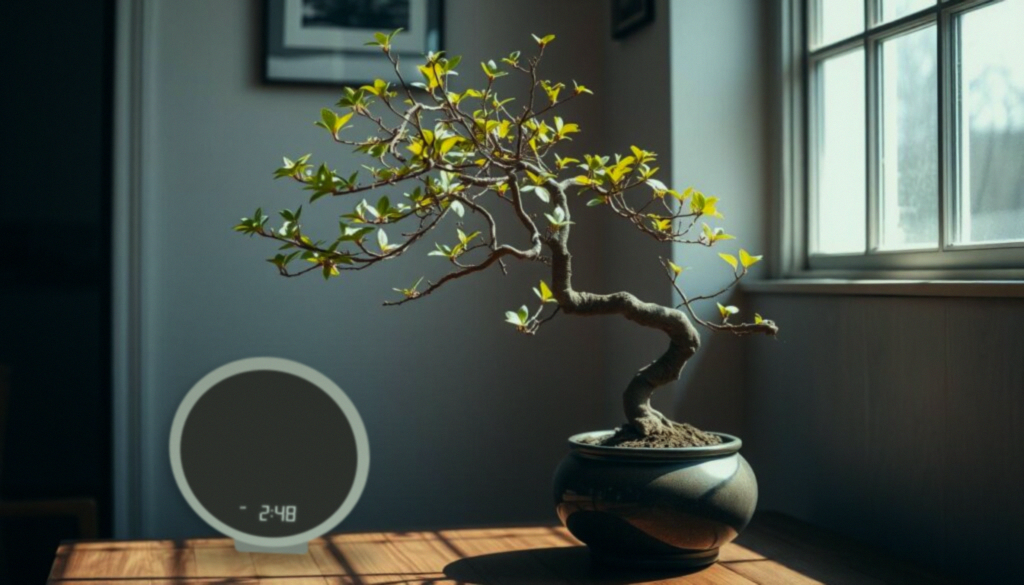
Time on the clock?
2:48
